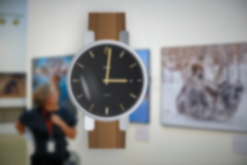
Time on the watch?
3:01
